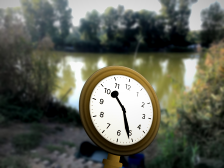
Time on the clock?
10:26
